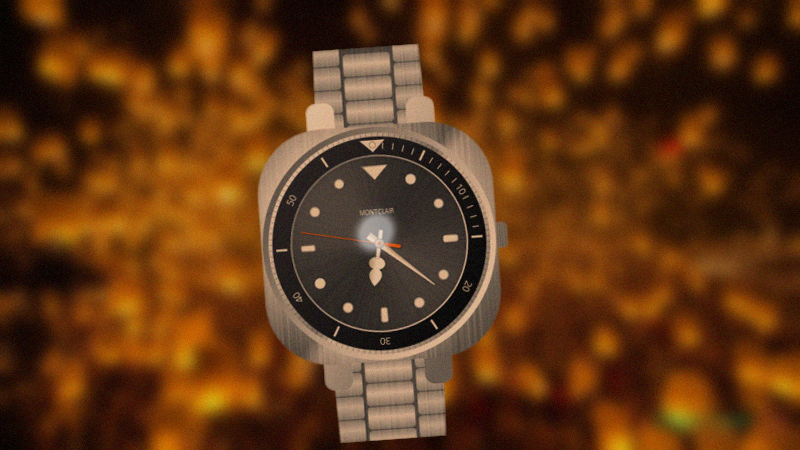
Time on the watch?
6:21:47
